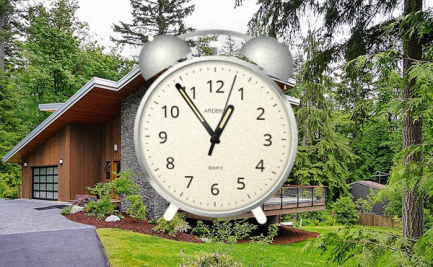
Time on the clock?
12:54:03
